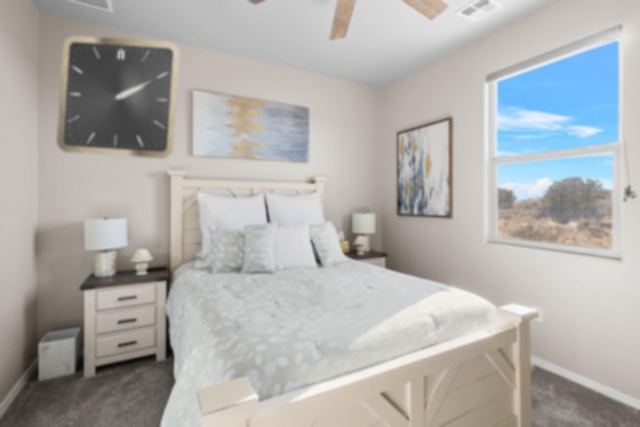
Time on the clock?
2:10
